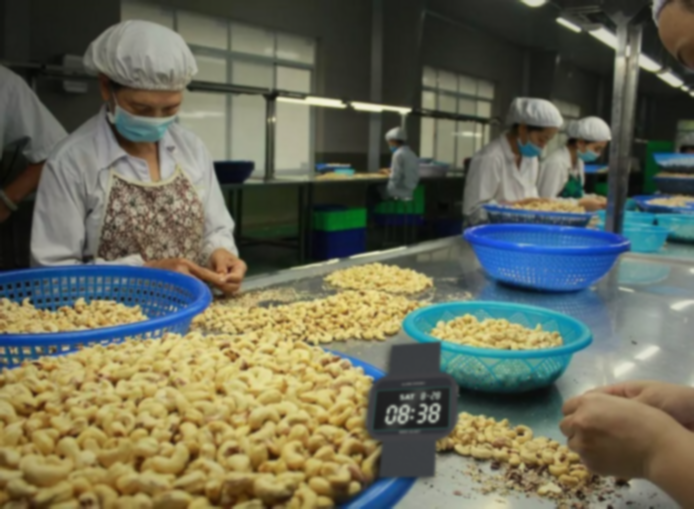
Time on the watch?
8:38
